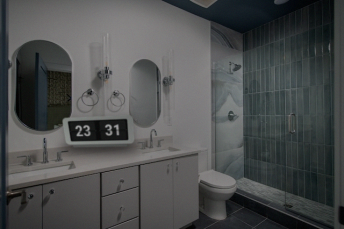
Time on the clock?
23:31
